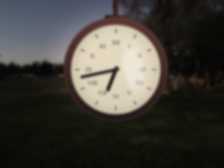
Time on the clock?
6:43
